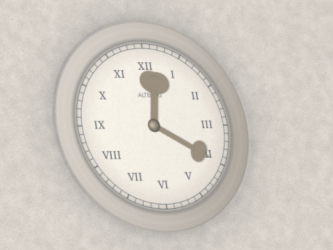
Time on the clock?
12:20
